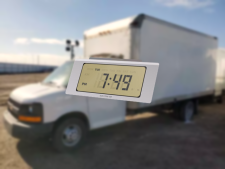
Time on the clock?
7:49
